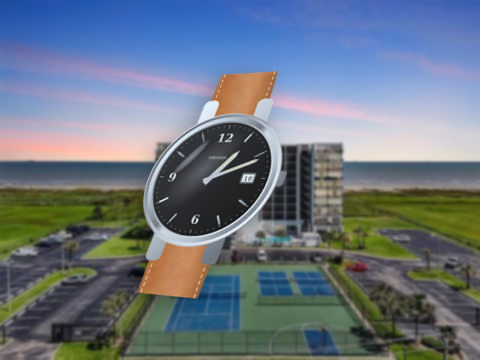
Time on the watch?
1:11
